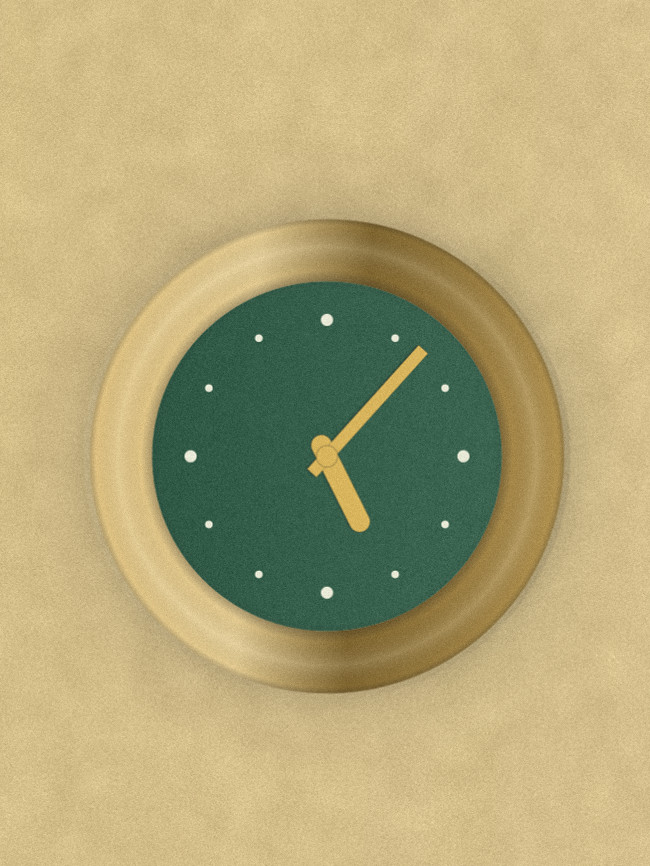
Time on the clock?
5:07
